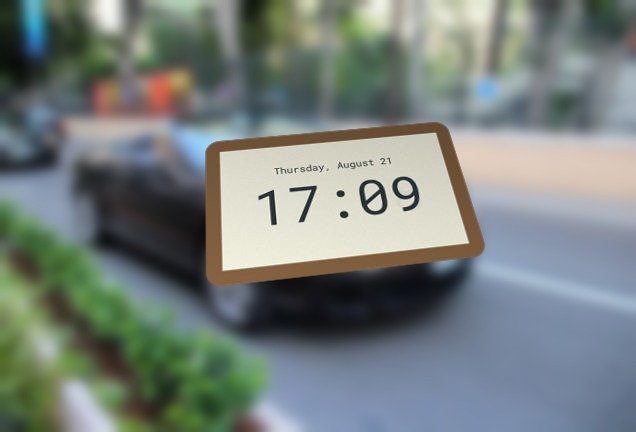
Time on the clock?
17:09
